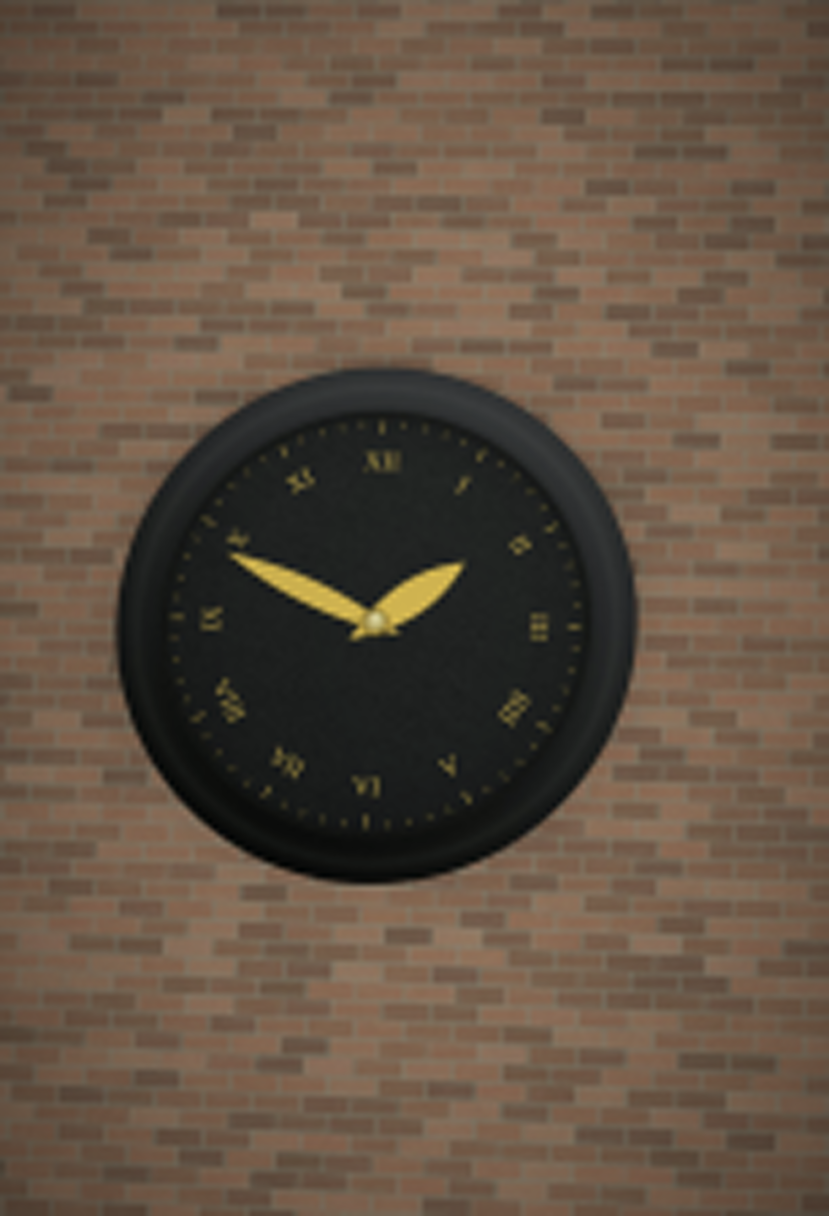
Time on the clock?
1:49
